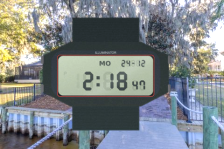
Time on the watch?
2:18:47
